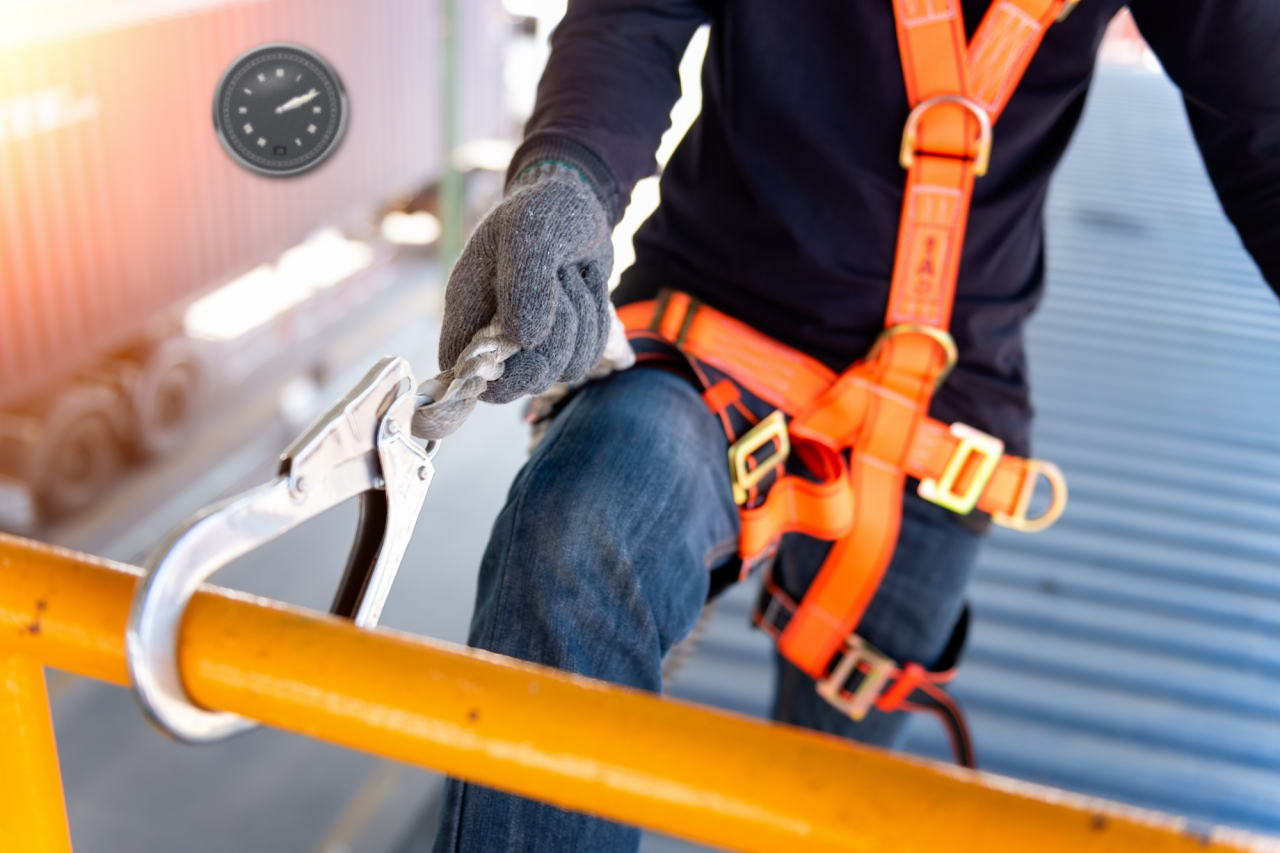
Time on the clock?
2:11
